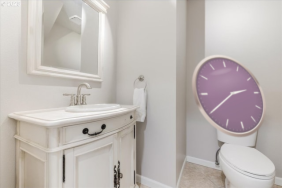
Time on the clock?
2:40
